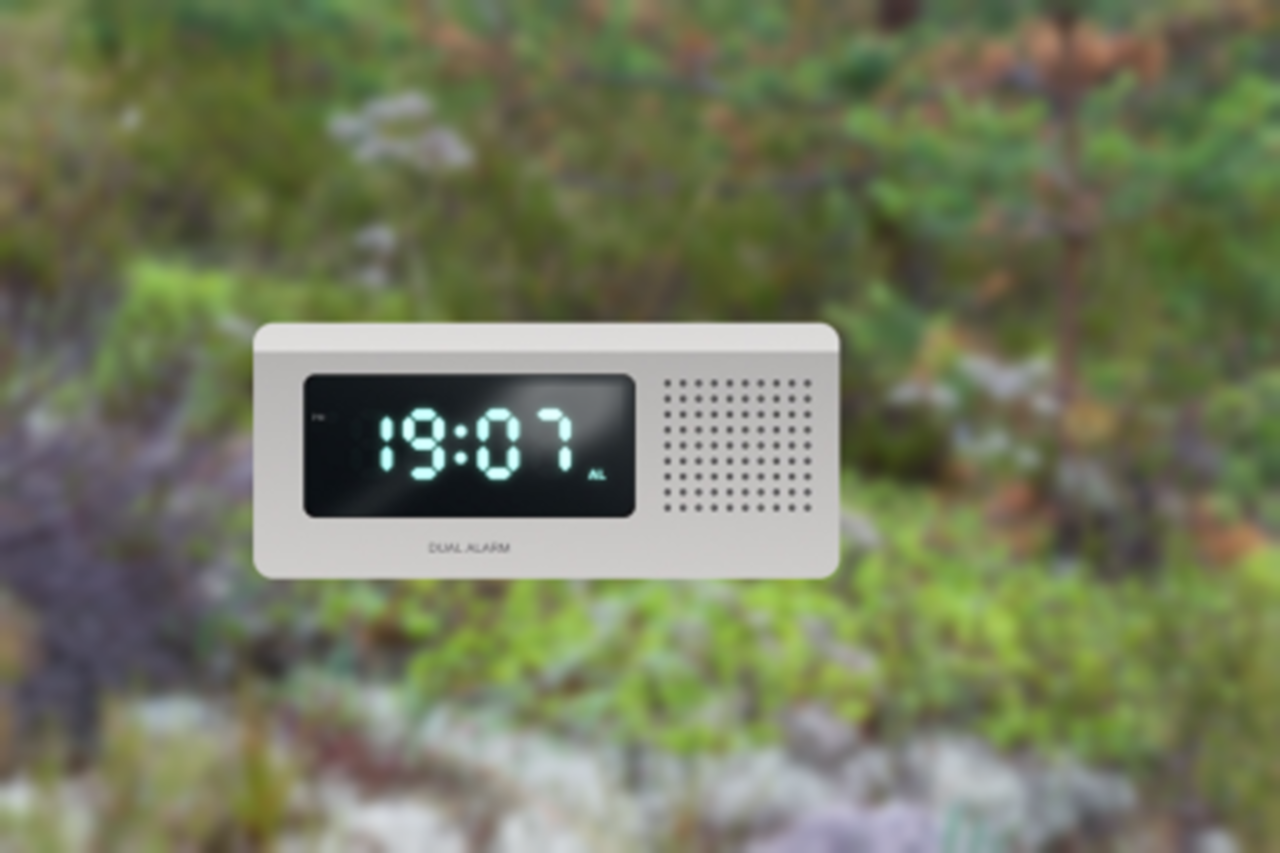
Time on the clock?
19:07
